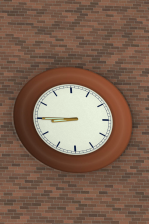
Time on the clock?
8:45
